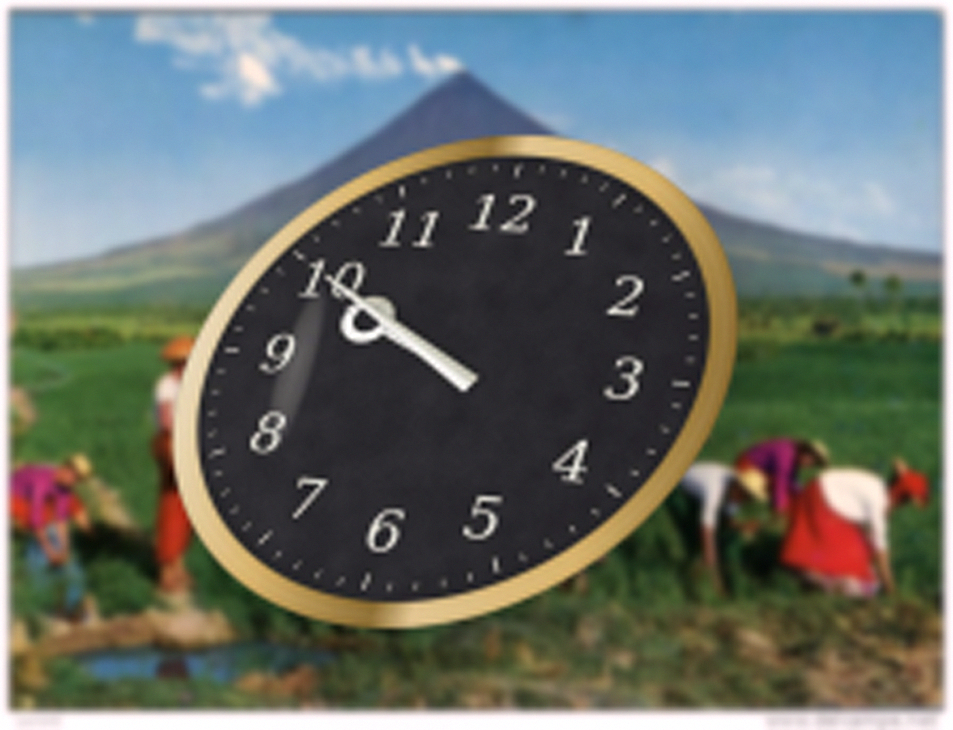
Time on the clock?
9:50
